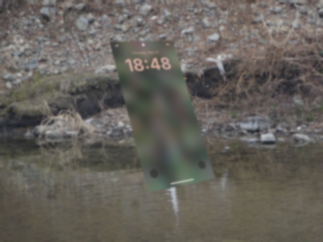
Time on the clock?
18:48
